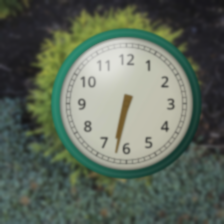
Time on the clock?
6:32
